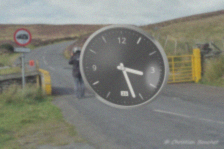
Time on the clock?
3:27
